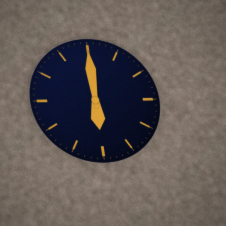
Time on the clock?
6:00
